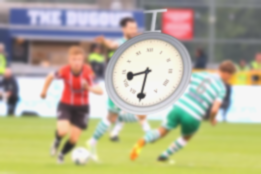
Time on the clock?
8:31
